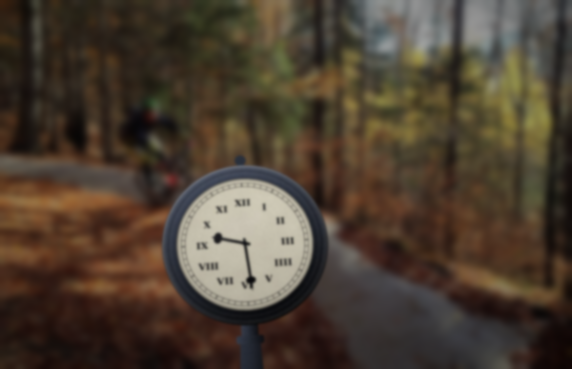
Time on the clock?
9:29
